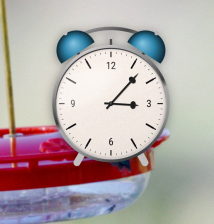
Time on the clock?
3:07
